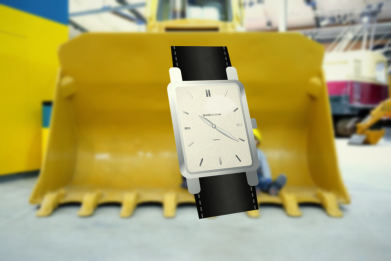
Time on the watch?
10:21
